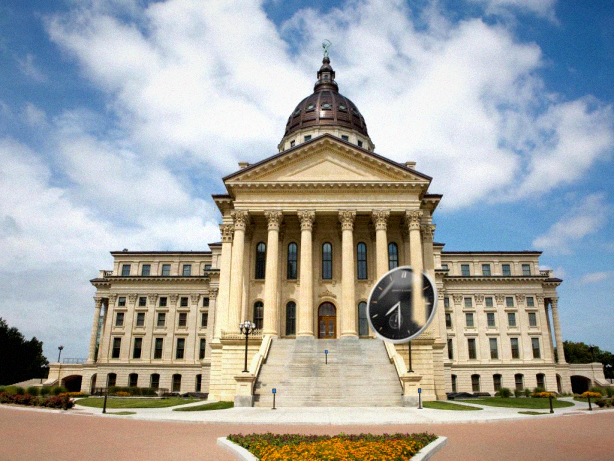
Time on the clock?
7:28
